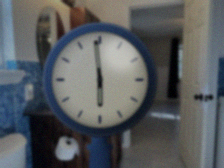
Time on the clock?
5:59
